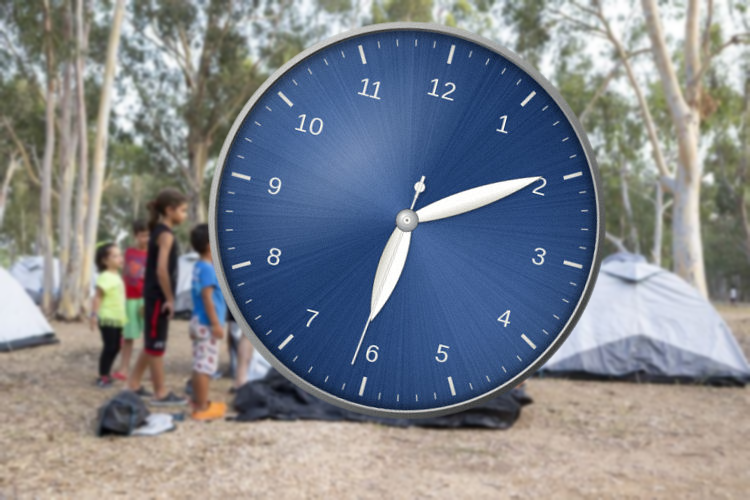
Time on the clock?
6:09:31
